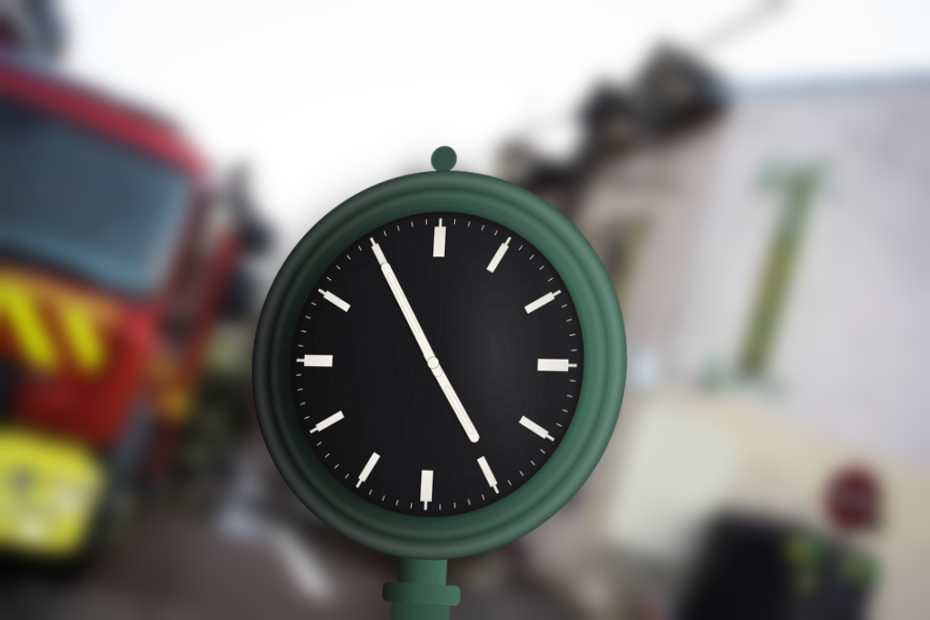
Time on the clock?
4:55
